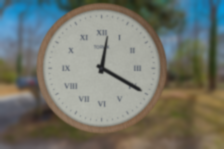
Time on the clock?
12:20
